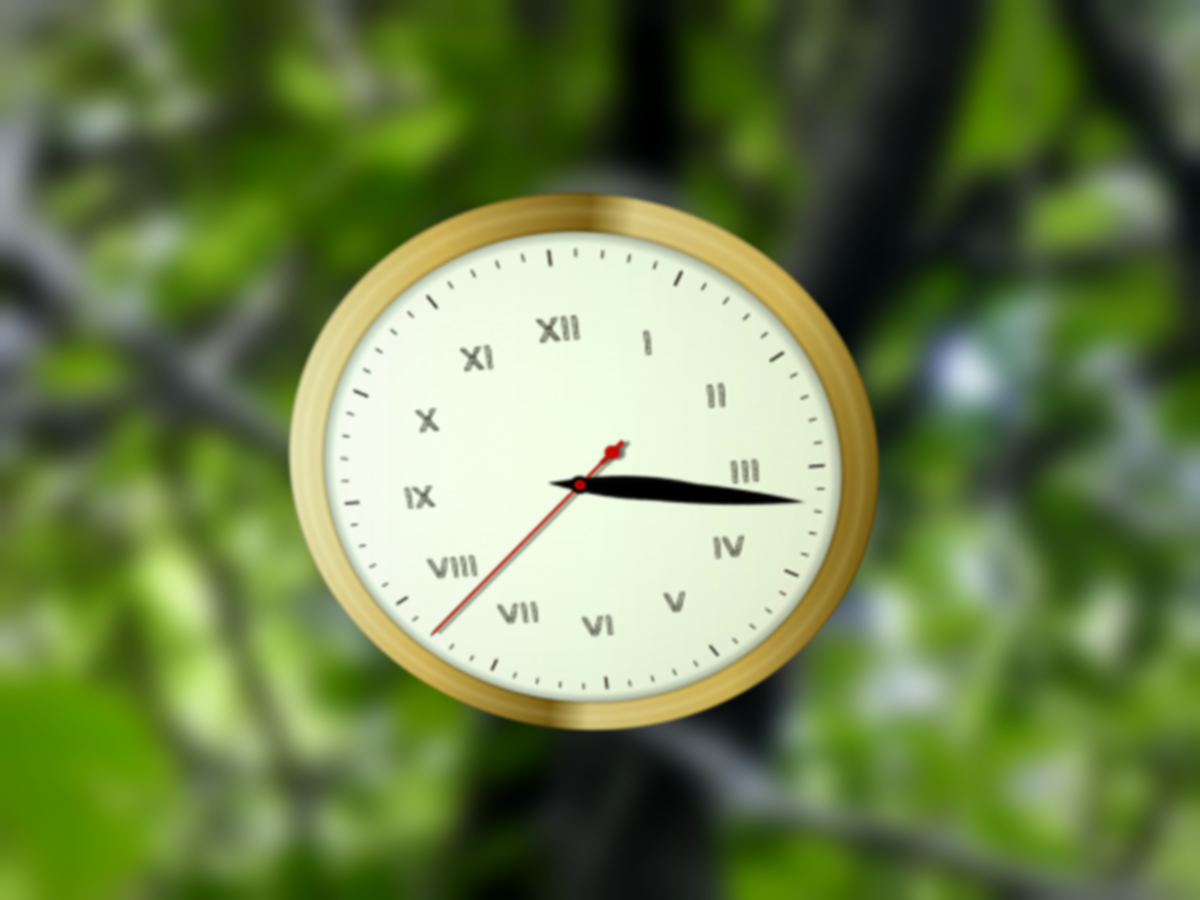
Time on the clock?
3:16:38
